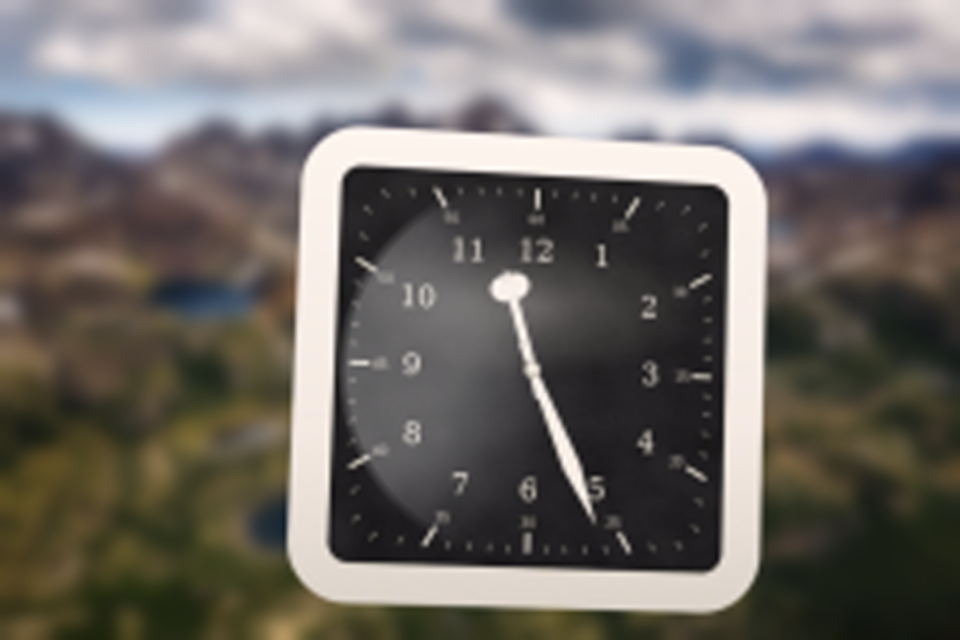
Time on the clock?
11:26
